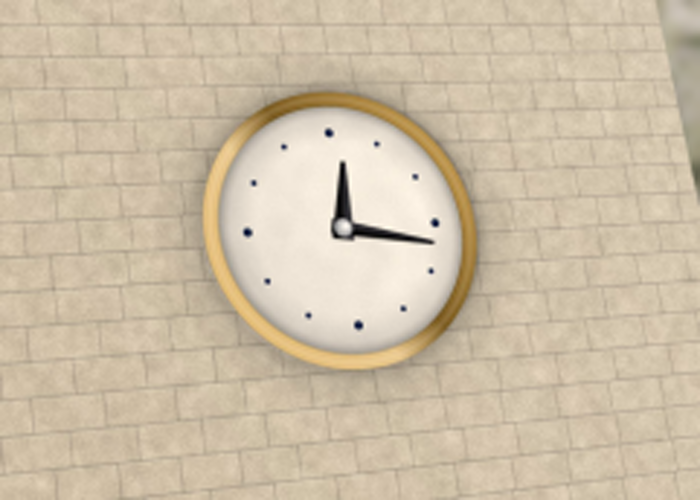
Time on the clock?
12:17
